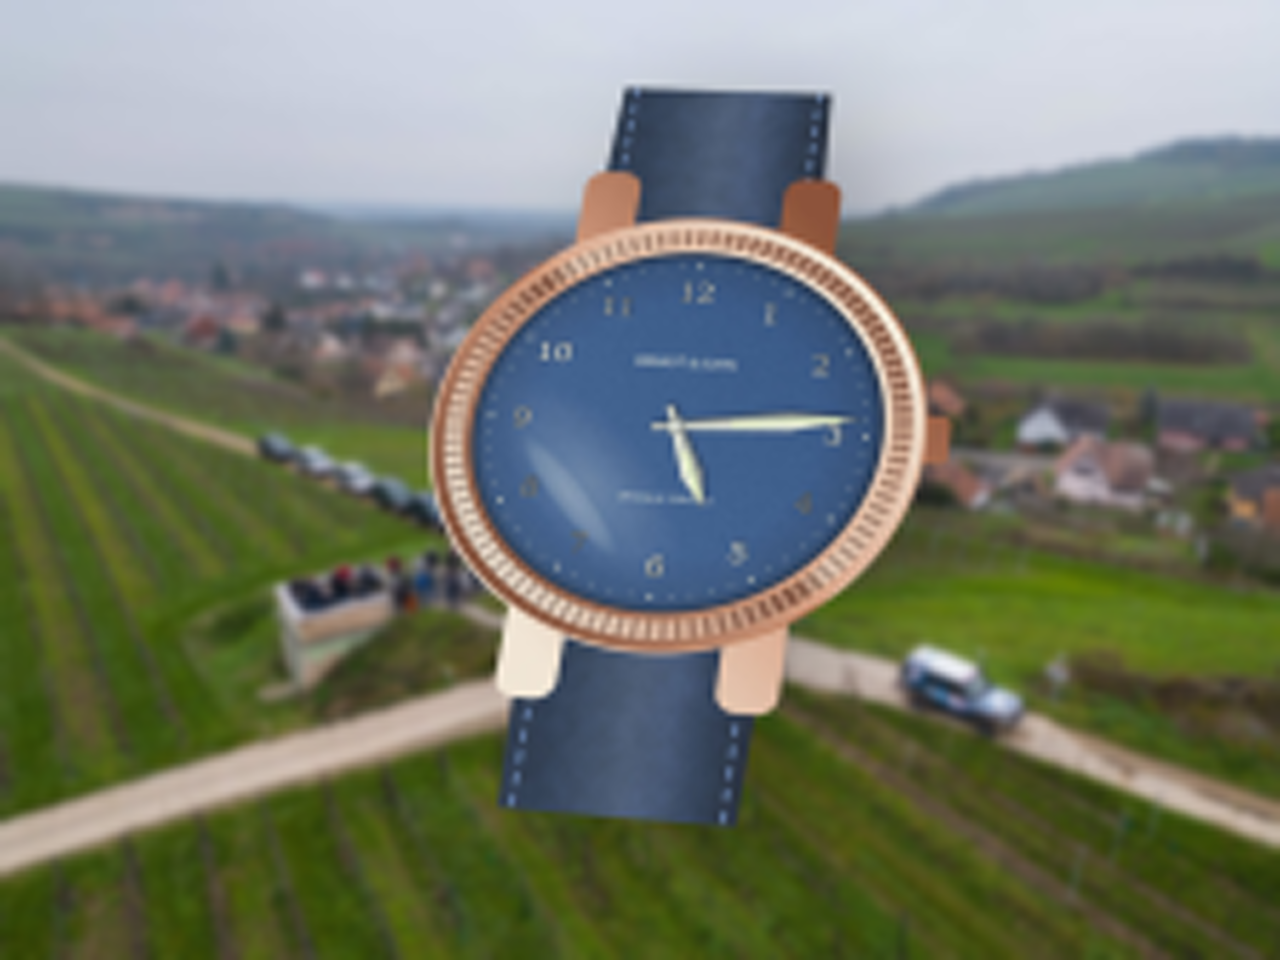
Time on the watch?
5:14
